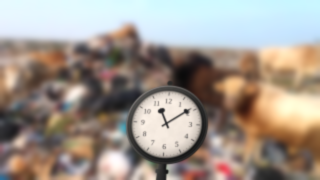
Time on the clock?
11:09
